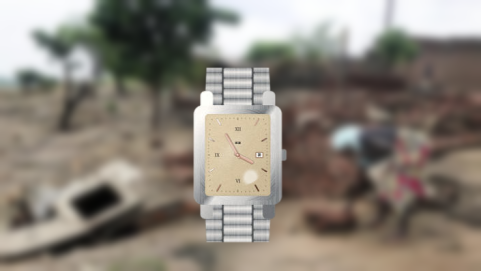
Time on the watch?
3:55
